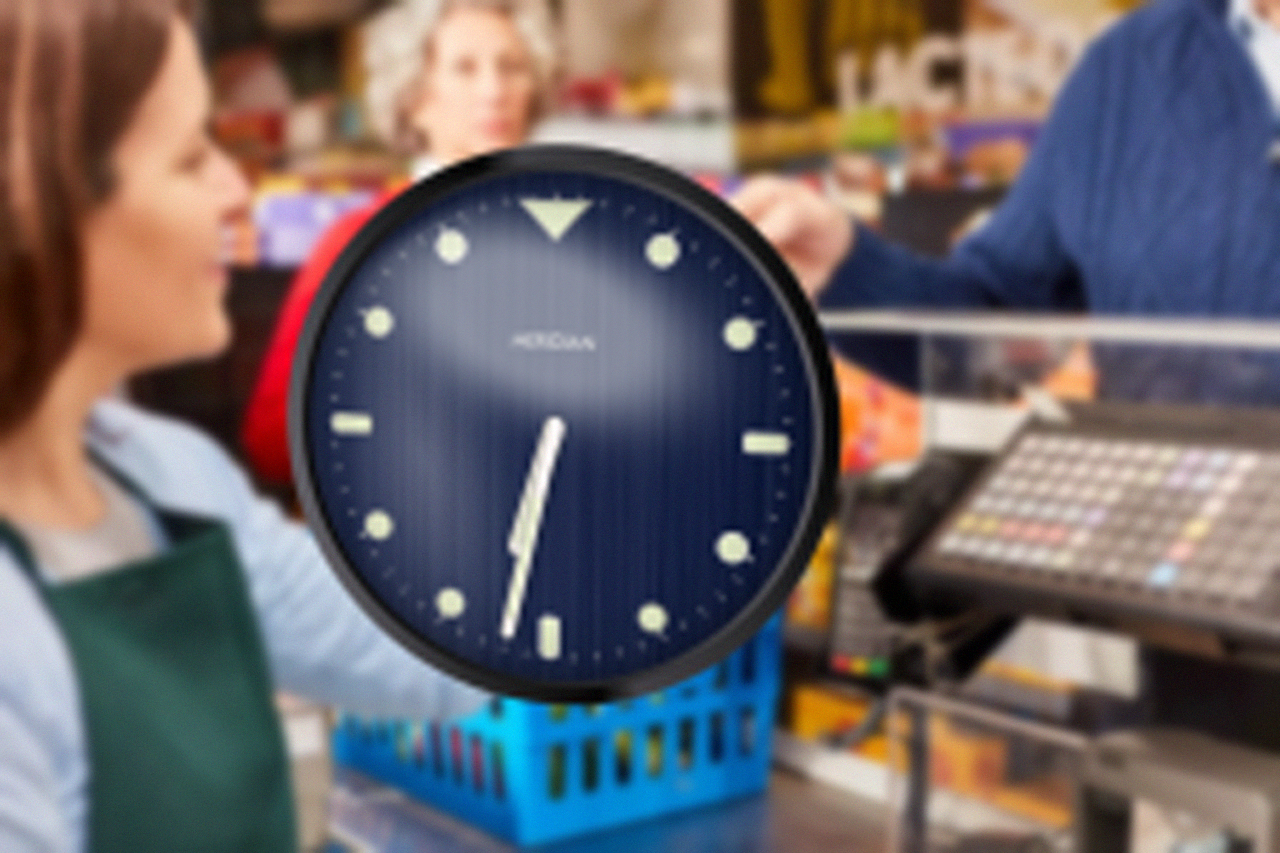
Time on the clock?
6:32
